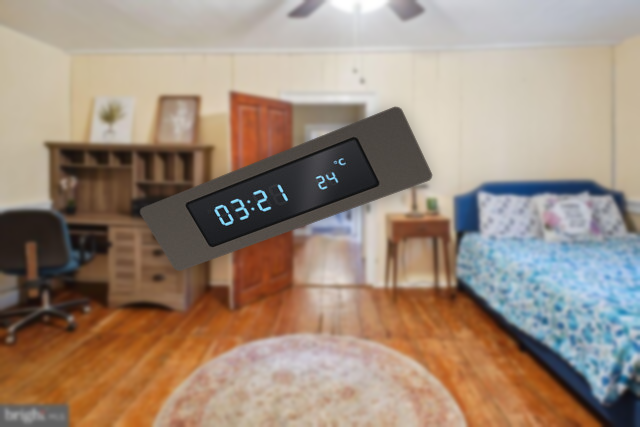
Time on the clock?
3:21
